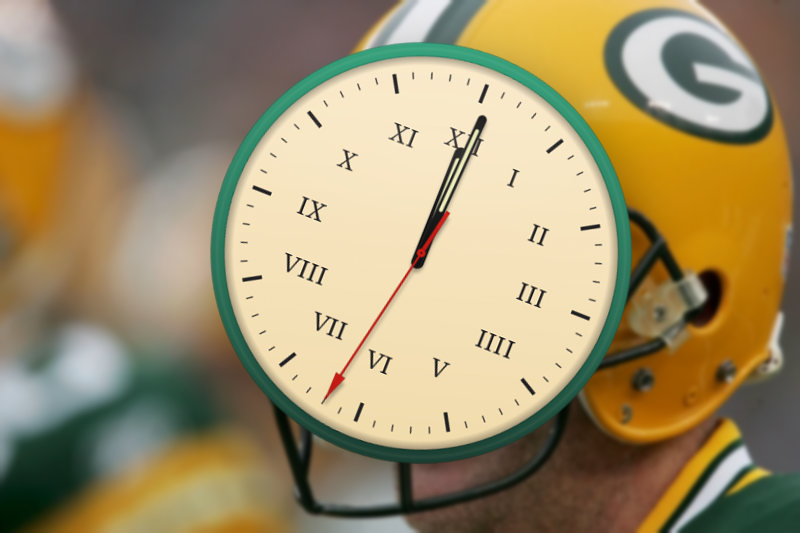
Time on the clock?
12:00:32
